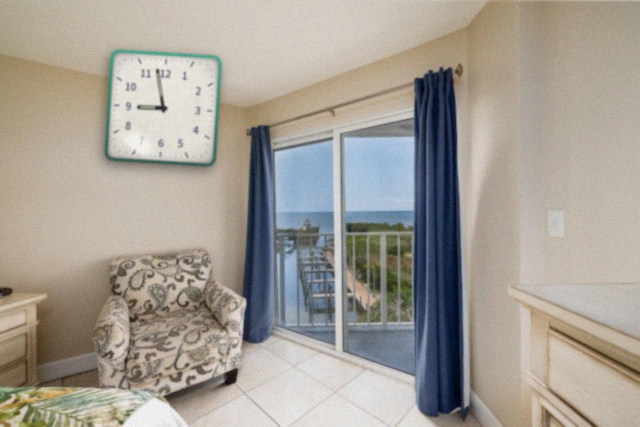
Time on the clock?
8:58
